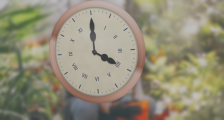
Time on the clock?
4:00
